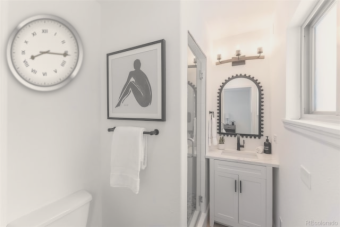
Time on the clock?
8:16
